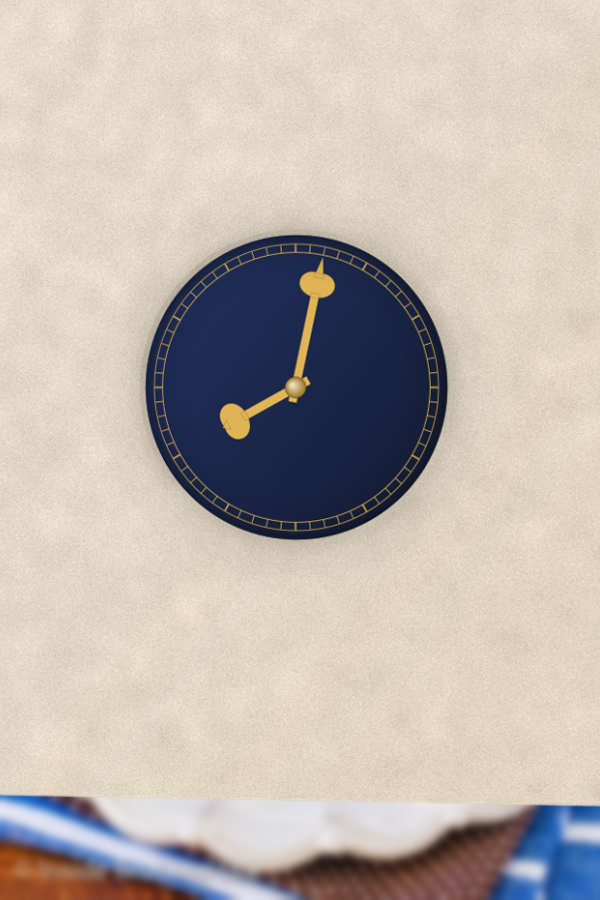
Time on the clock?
8:02
